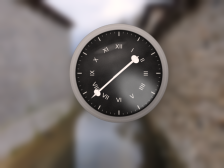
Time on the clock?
1:38
